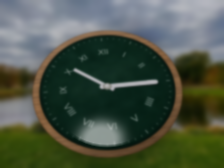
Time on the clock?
10:15
